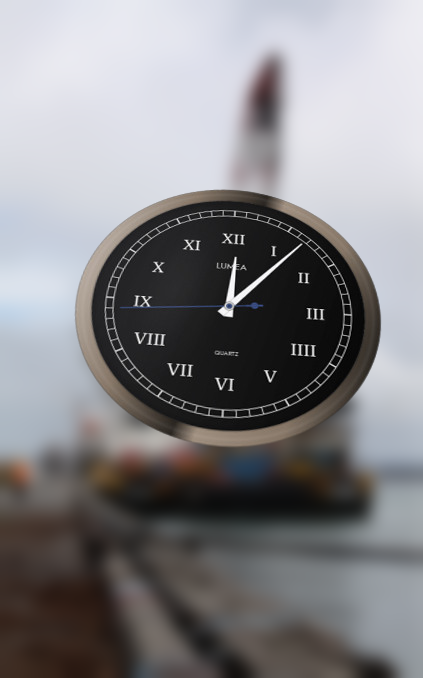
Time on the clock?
12:06:44
